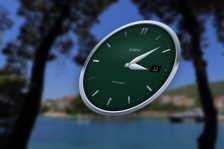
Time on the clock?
3:08
